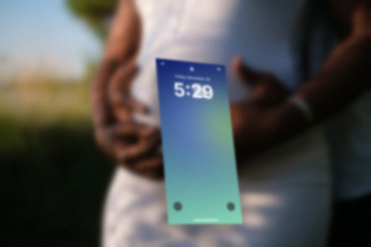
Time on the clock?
5:29
